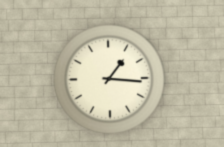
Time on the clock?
1:16
